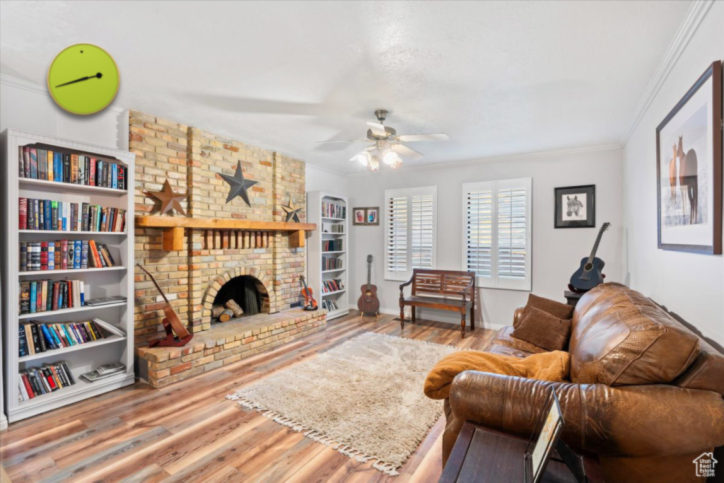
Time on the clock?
2:43
